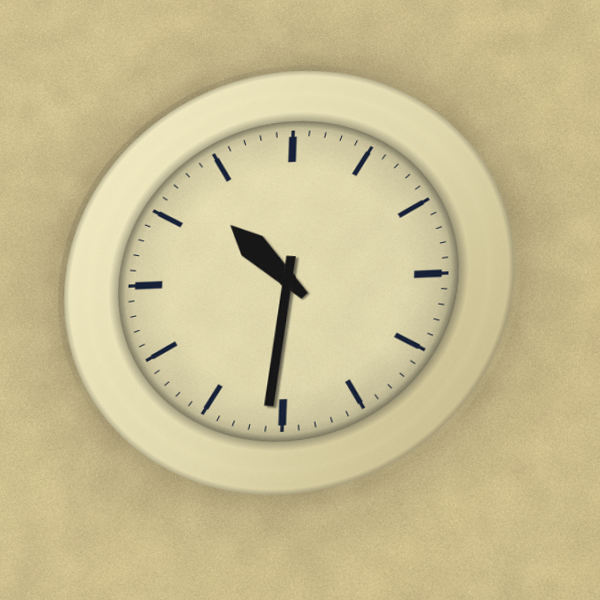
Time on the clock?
10:31
